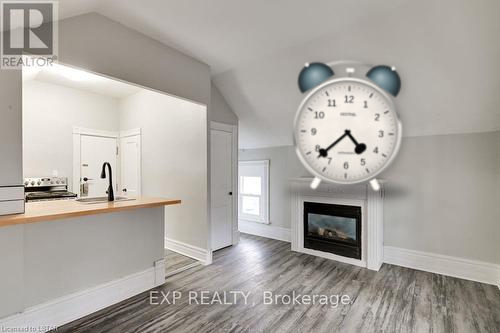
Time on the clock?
4:38
